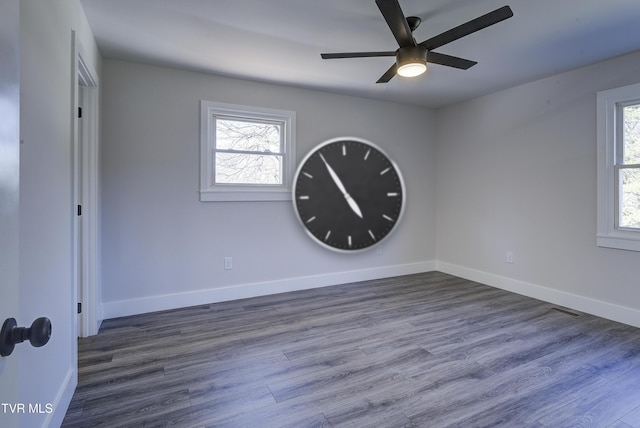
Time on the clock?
4:55
